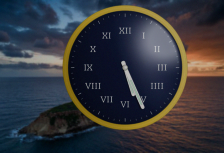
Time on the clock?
5:26
